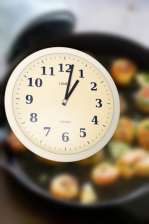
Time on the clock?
1:02
